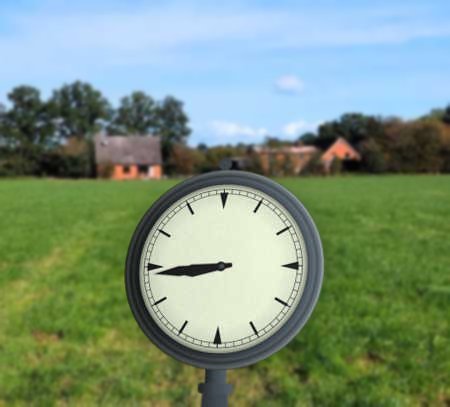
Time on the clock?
8:44
